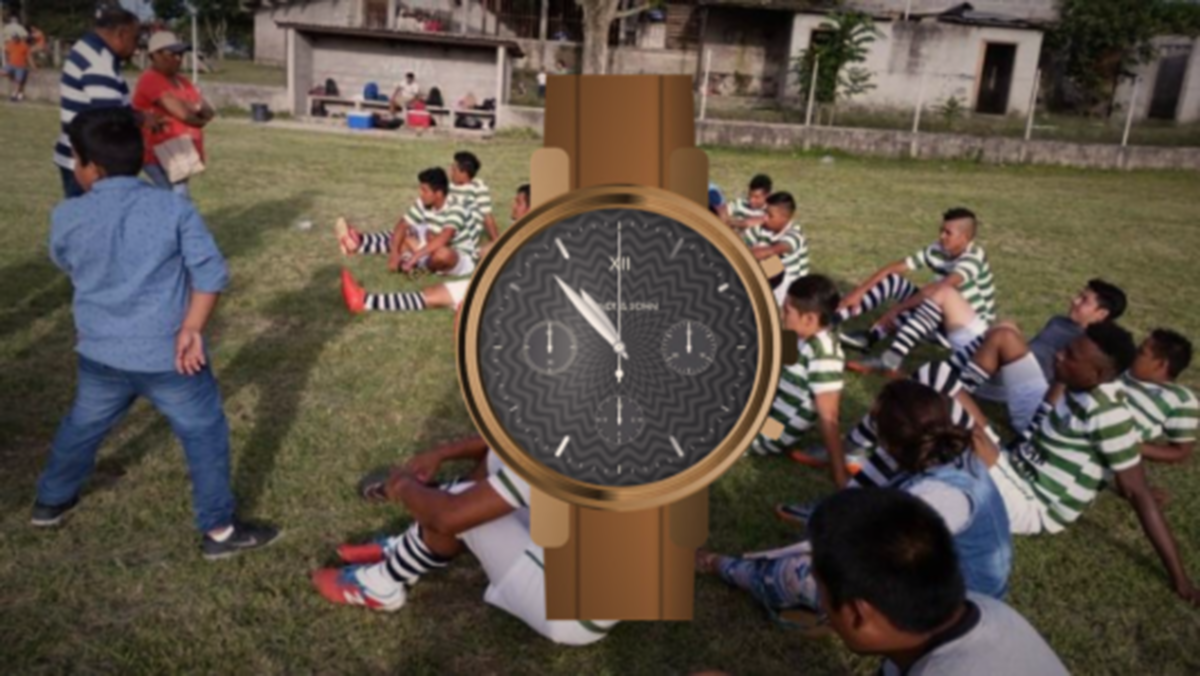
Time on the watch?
10:53
